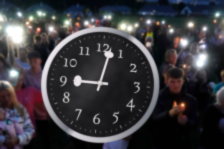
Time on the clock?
9:02
